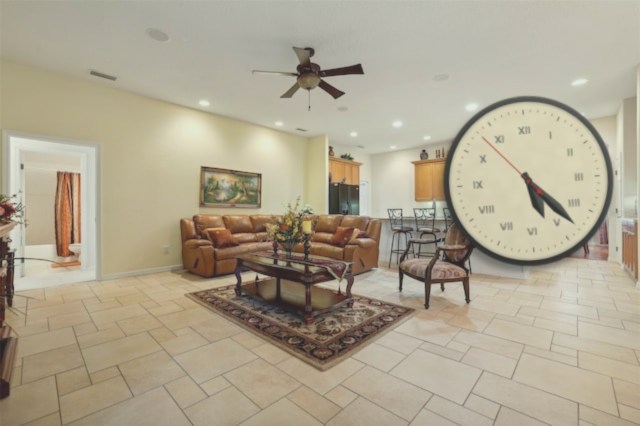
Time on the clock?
5:22:53
